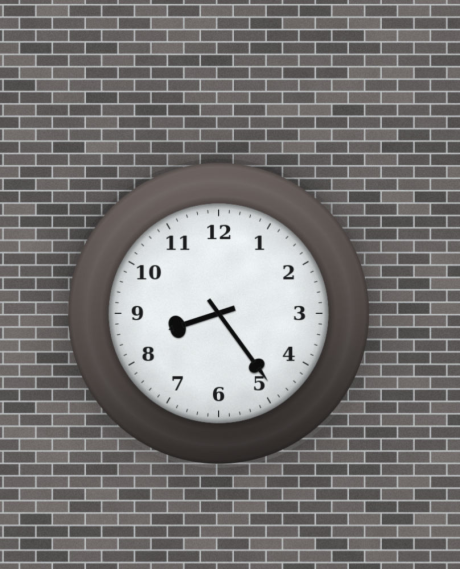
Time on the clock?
8:24
